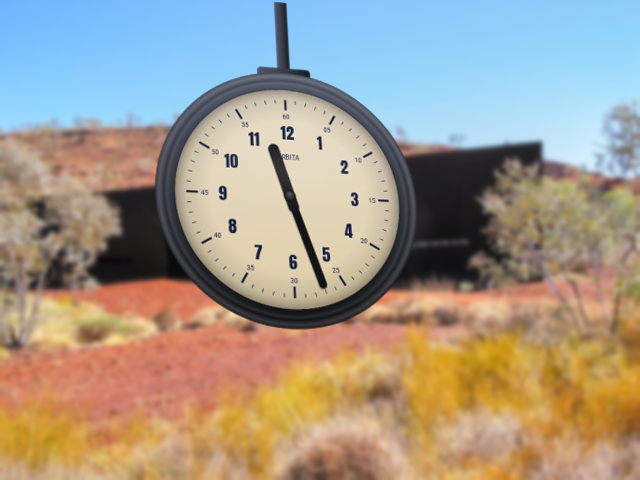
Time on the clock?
11:27
